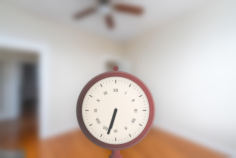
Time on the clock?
6:33
